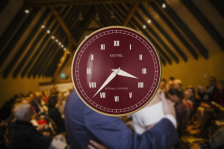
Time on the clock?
3:37
